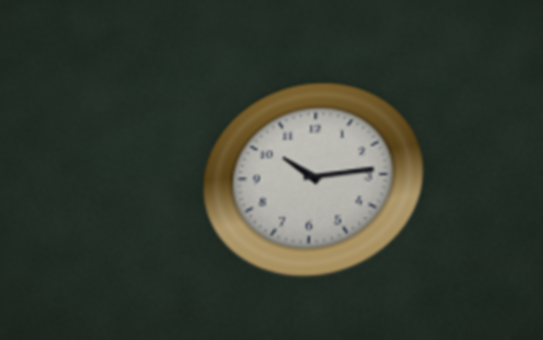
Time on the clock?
10:14
